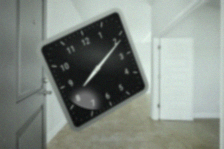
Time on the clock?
8:11
